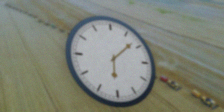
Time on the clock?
6:08
